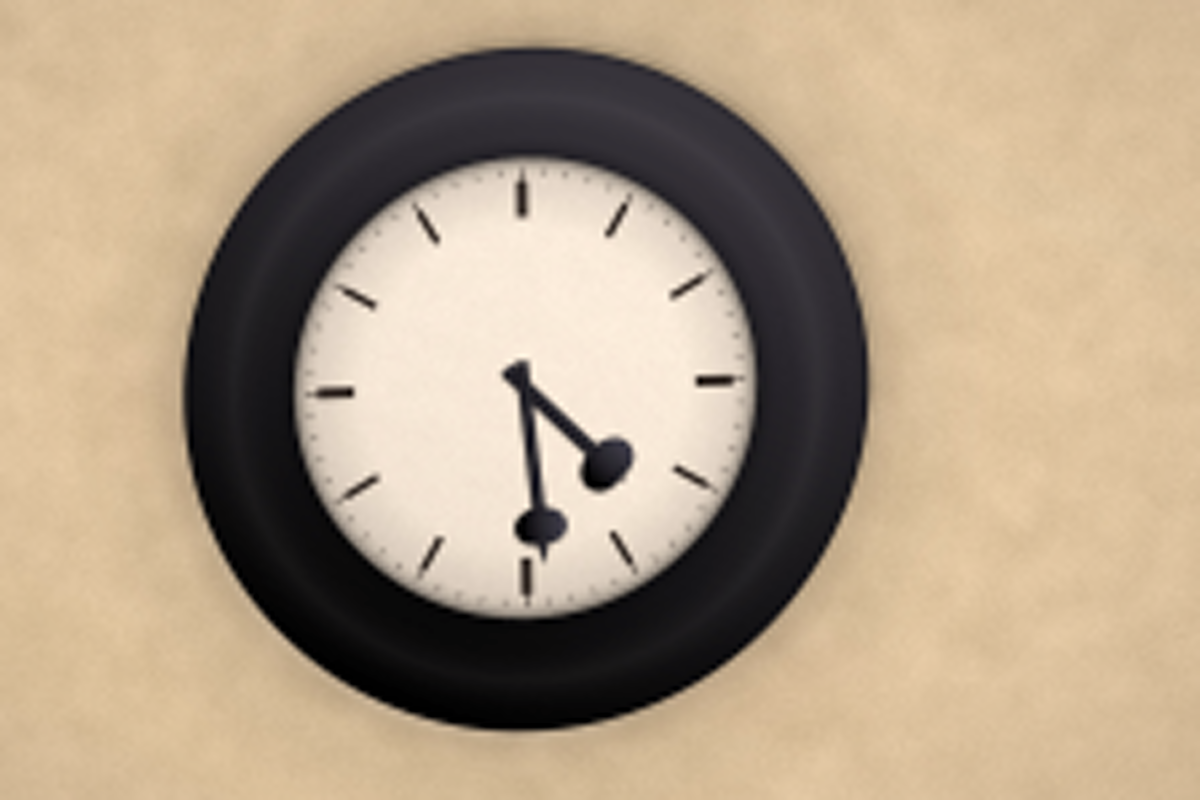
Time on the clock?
4:29
